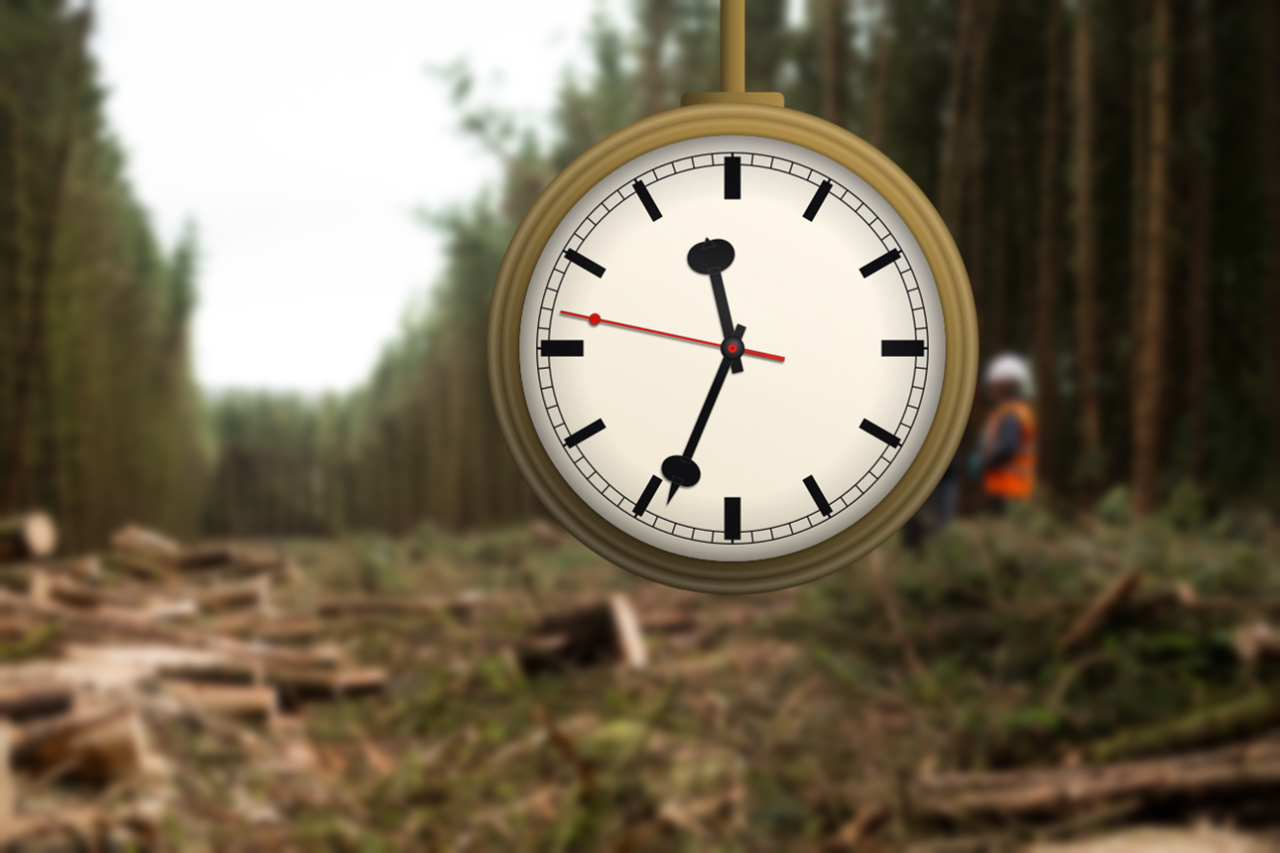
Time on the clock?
11:33:47
